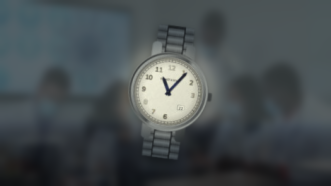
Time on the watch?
11:06
